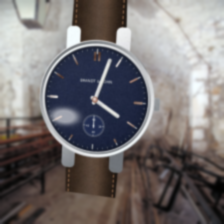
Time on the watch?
4:03
